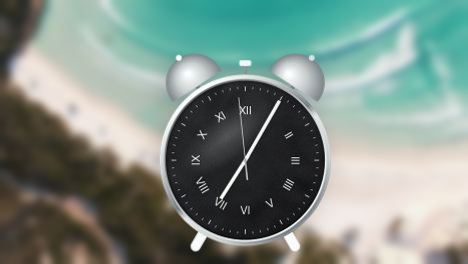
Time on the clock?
7:04:59
